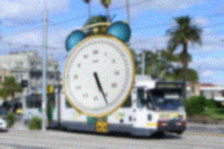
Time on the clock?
5:26
